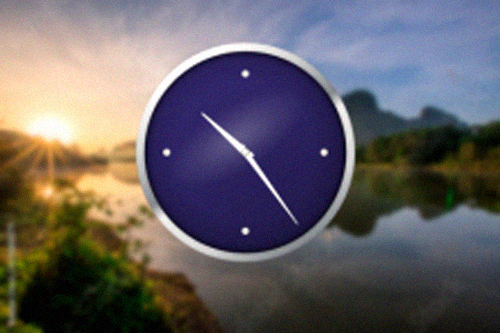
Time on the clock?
10:24
